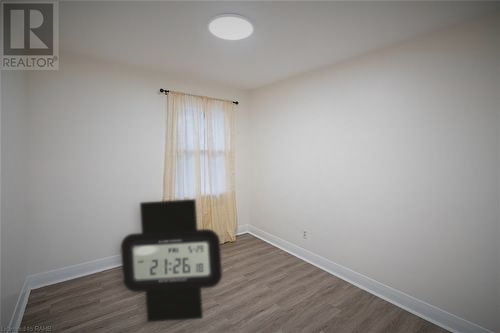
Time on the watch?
21:26
